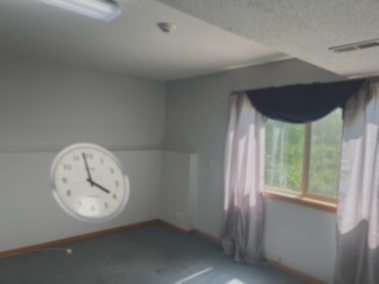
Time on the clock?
3:58
